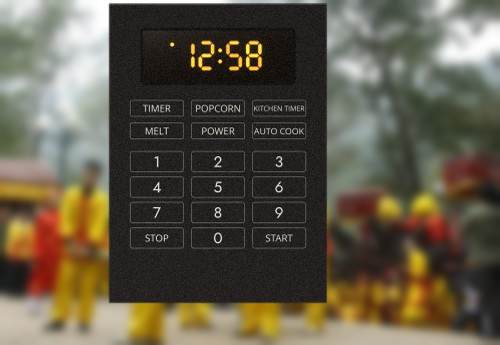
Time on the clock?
12:58
